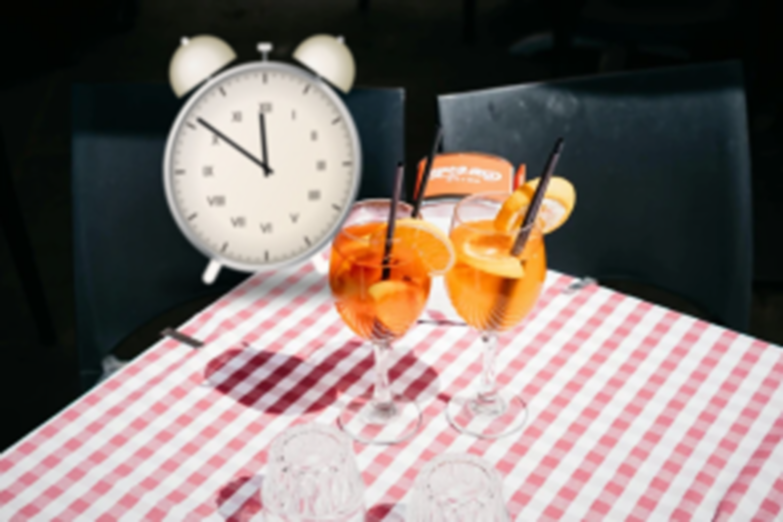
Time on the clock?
11:51
